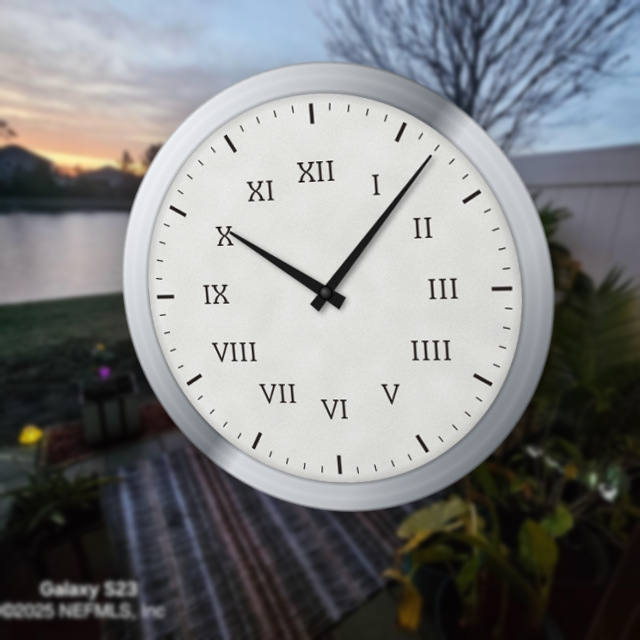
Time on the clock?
10:07
